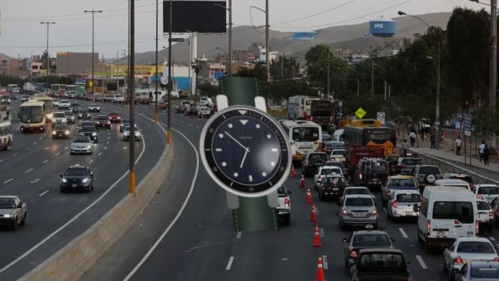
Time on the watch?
6:52
